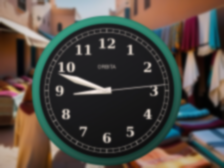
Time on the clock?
8:48:14
